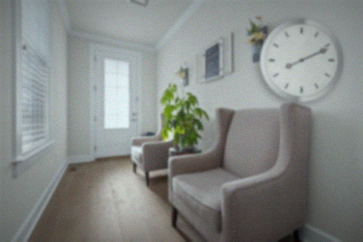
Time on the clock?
8:11
